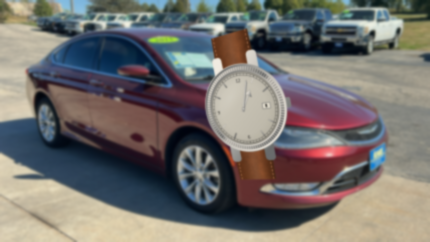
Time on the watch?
1:03
